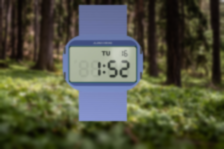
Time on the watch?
1:52
